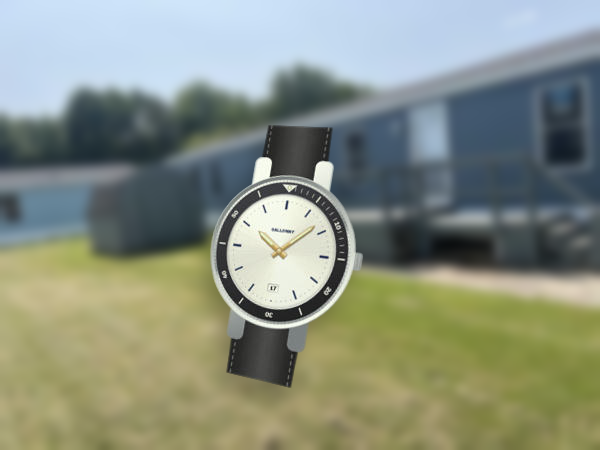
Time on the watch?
10:08
